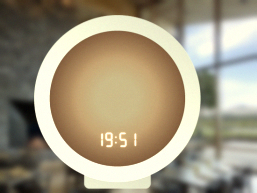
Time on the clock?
19:51
